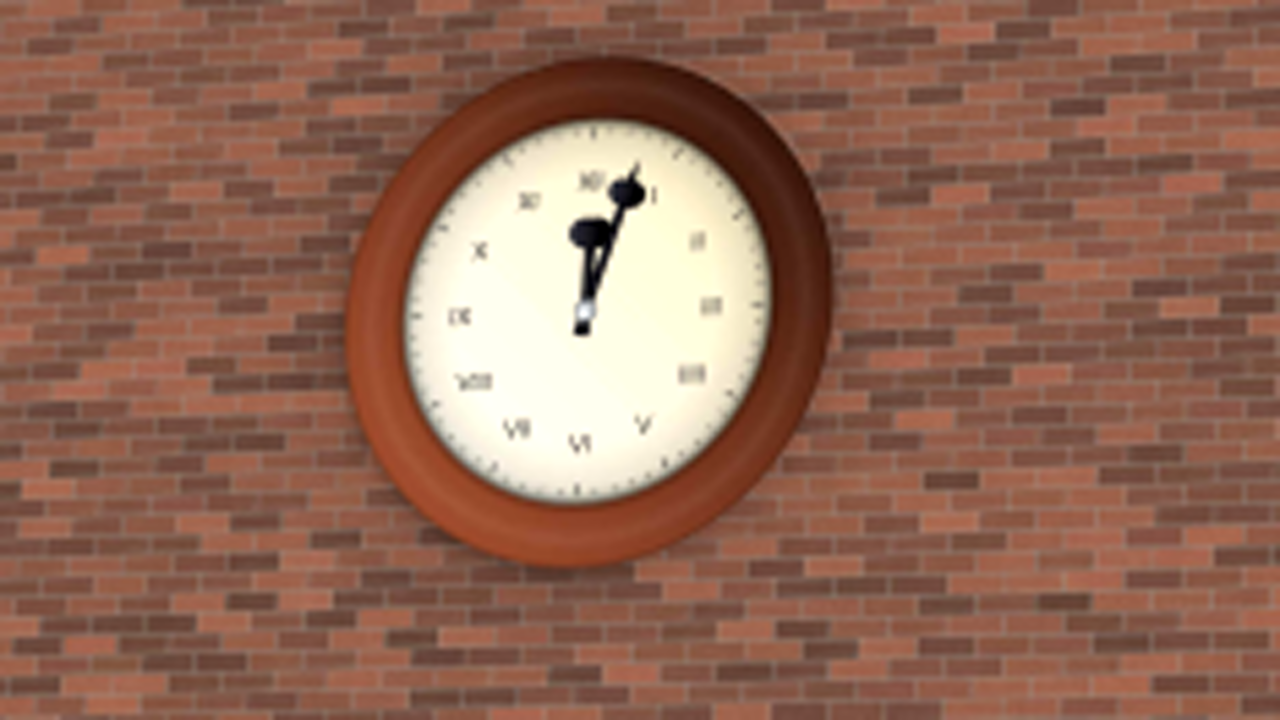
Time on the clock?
12:03
